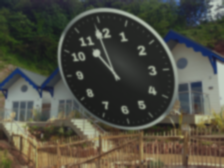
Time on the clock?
10:59
